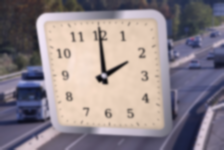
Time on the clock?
2:00
